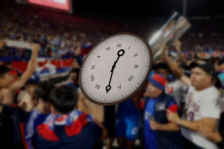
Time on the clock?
12:30
